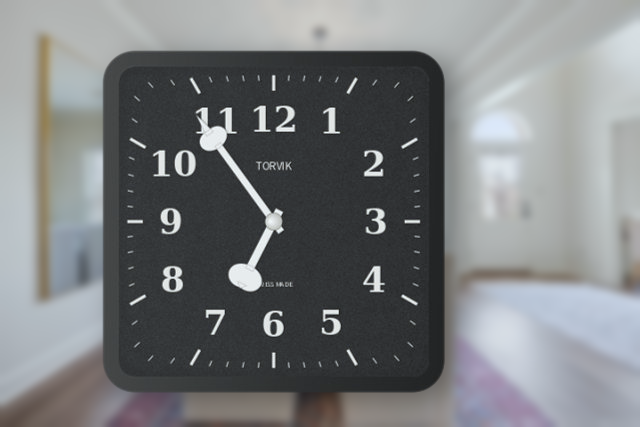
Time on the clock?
6:54
